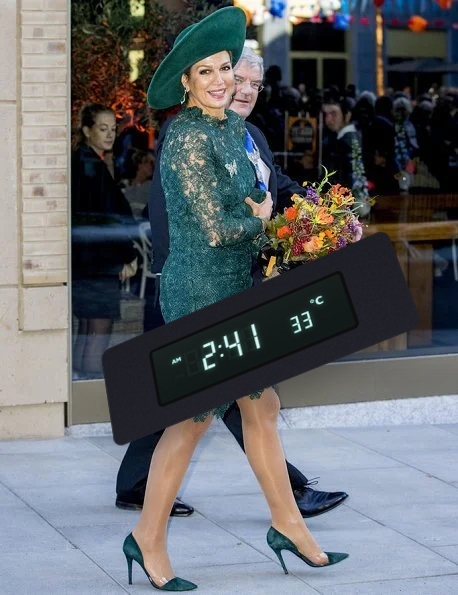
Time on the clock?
2:41
